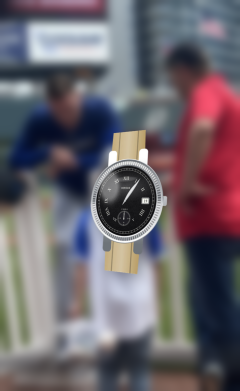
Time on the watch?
1:06
